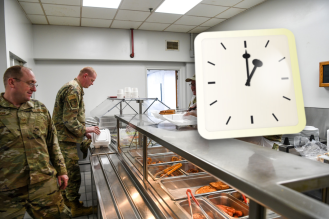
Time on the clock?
1:00
